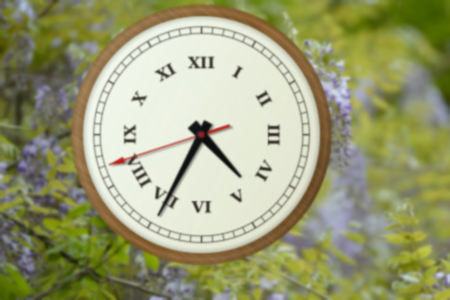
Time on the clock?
4:34:42
